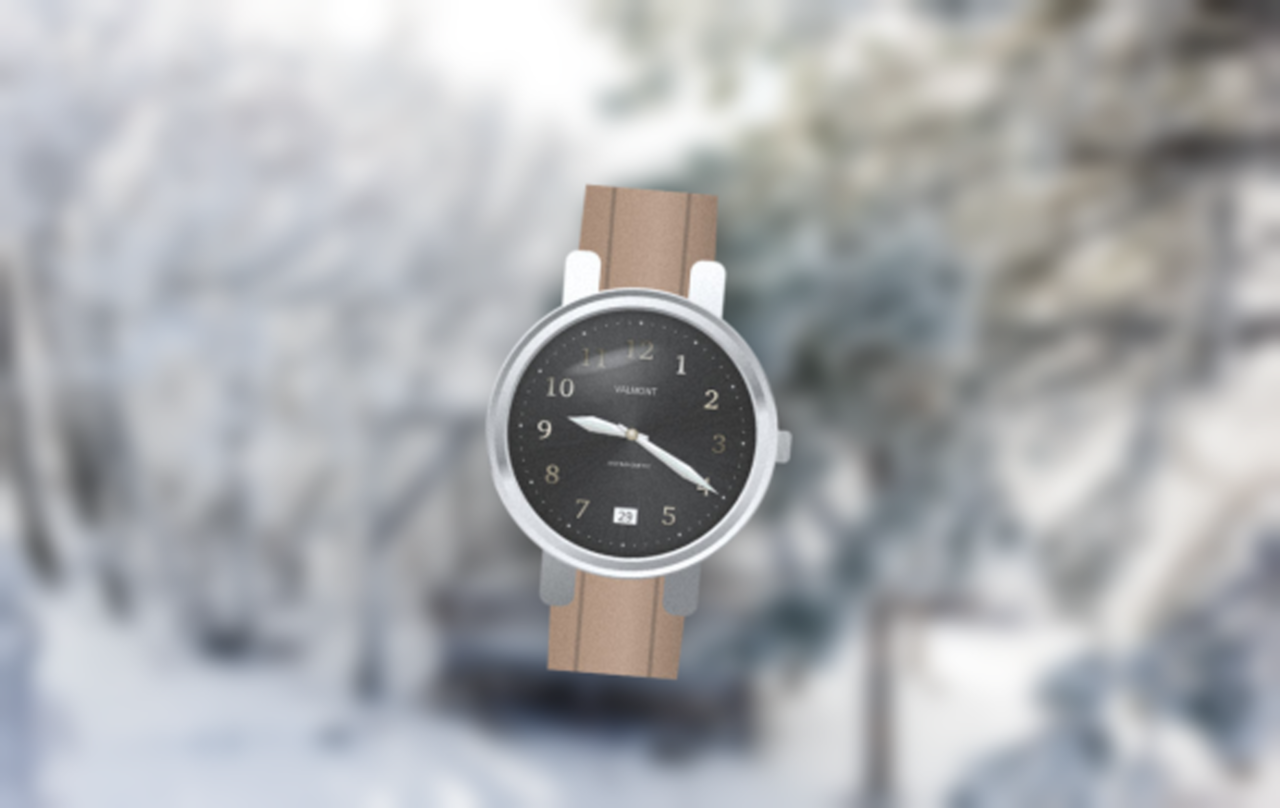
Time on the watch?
9:20
